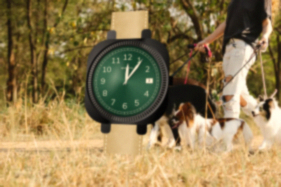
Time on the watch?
12:06
